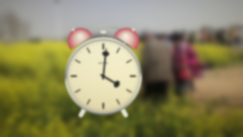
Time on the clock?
4:01
